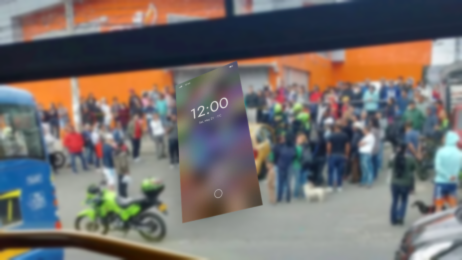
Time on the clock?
12:00
